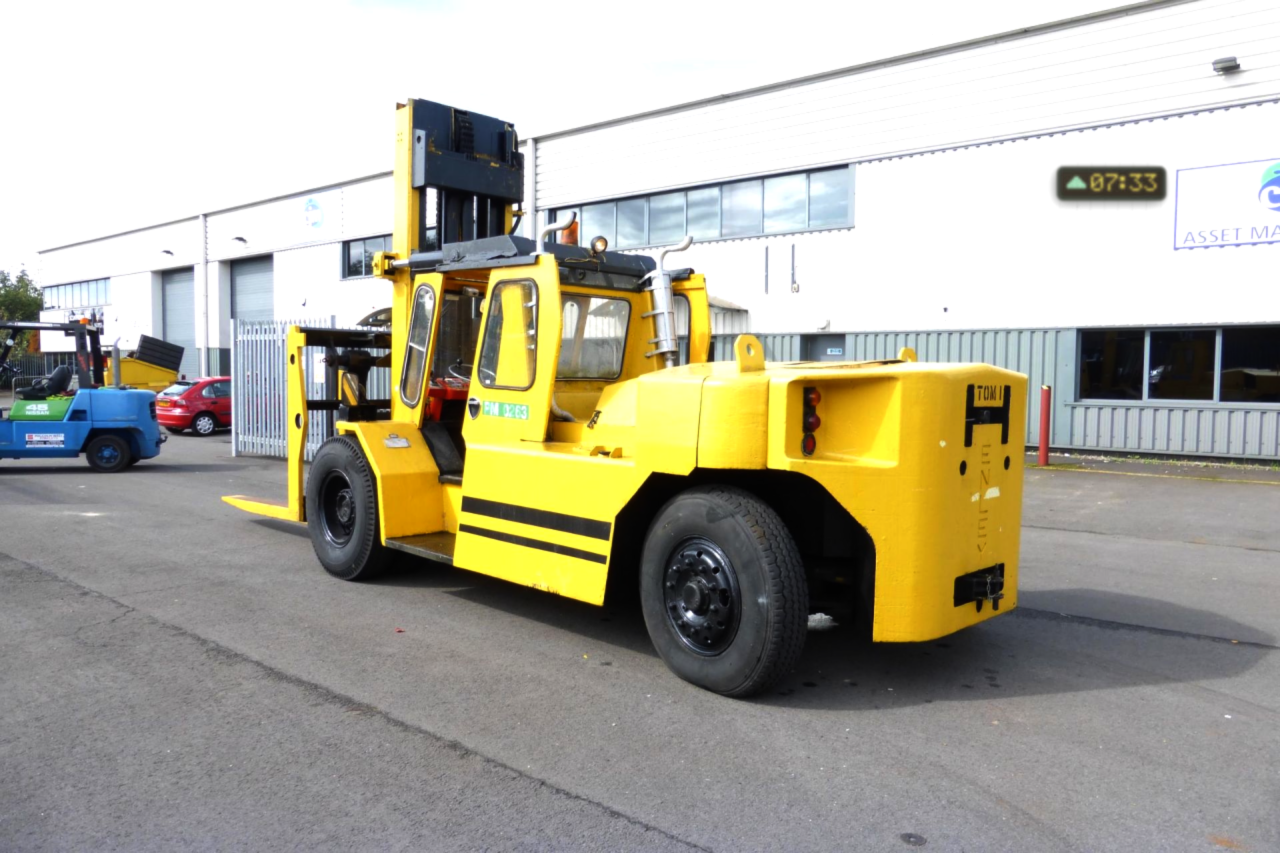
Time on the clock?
7:33
